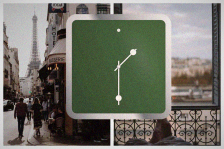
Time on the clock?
1:30
